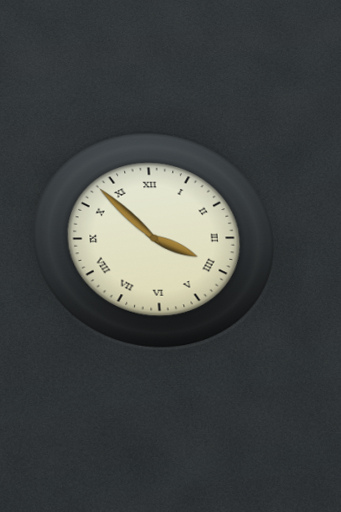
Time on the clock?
3:53
